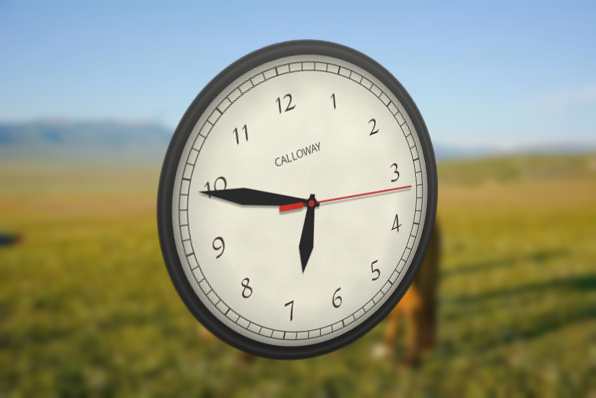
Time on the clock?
6:49:17
